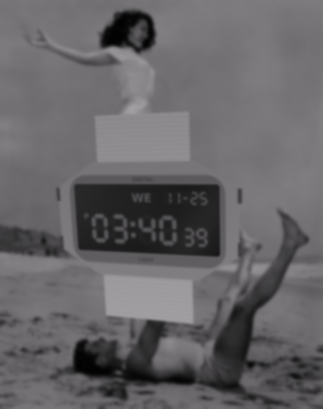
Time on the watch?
3:40:39
